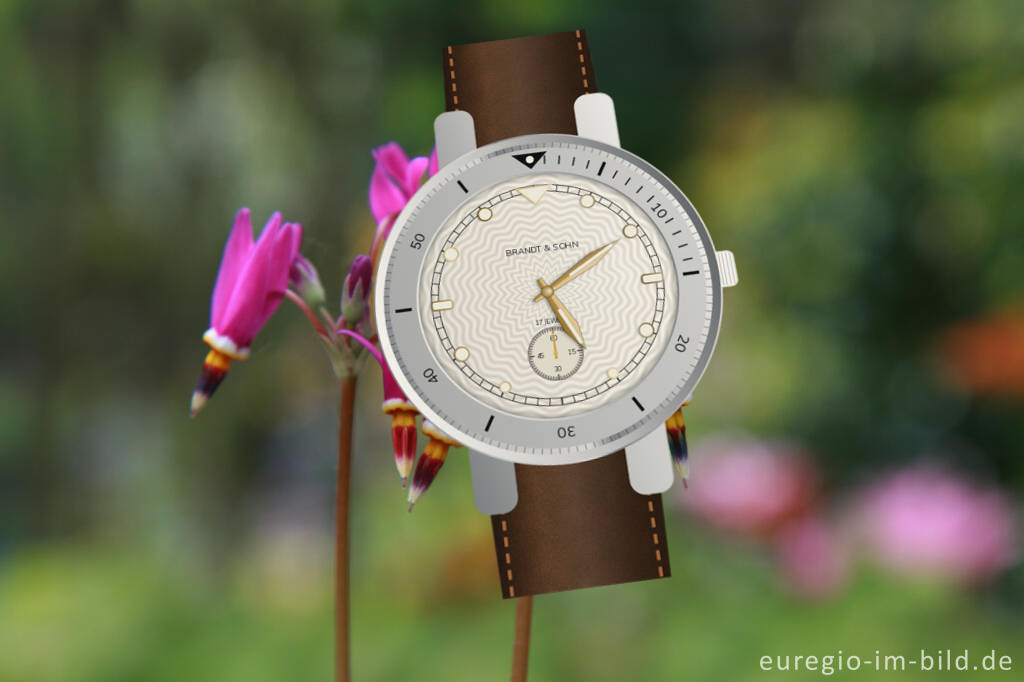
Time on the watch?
5:10
